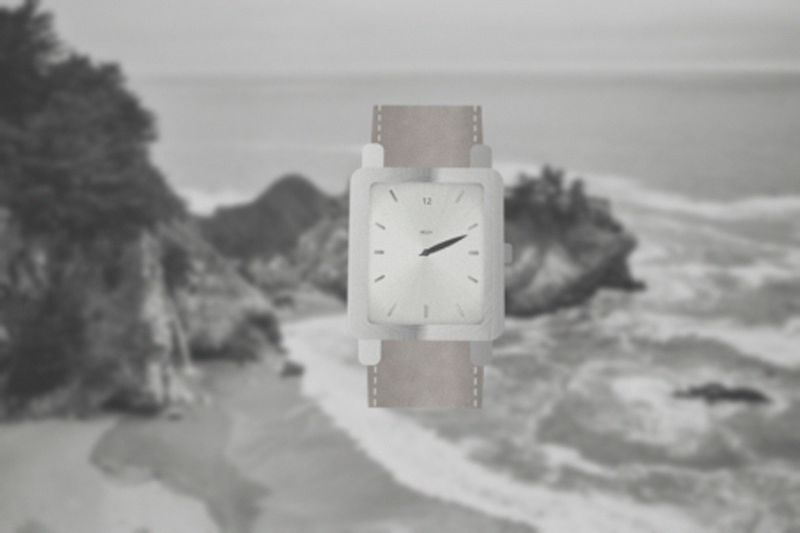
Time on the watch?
2:11
